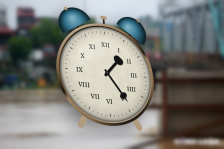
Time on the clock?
1:24
